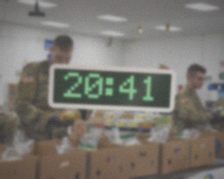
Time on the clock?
20:41
